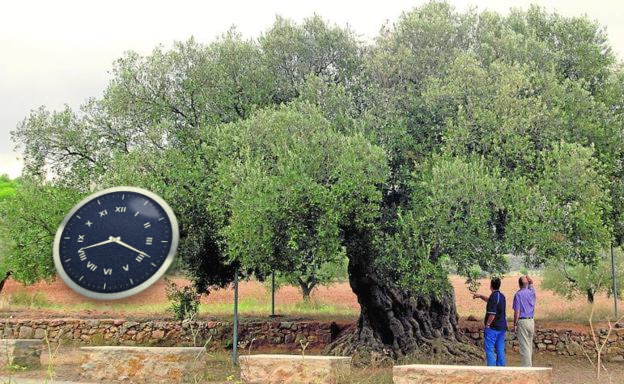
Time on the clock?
8:19
